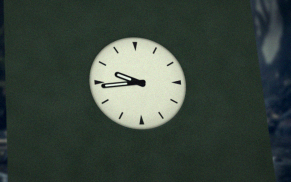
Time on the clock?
9:44
